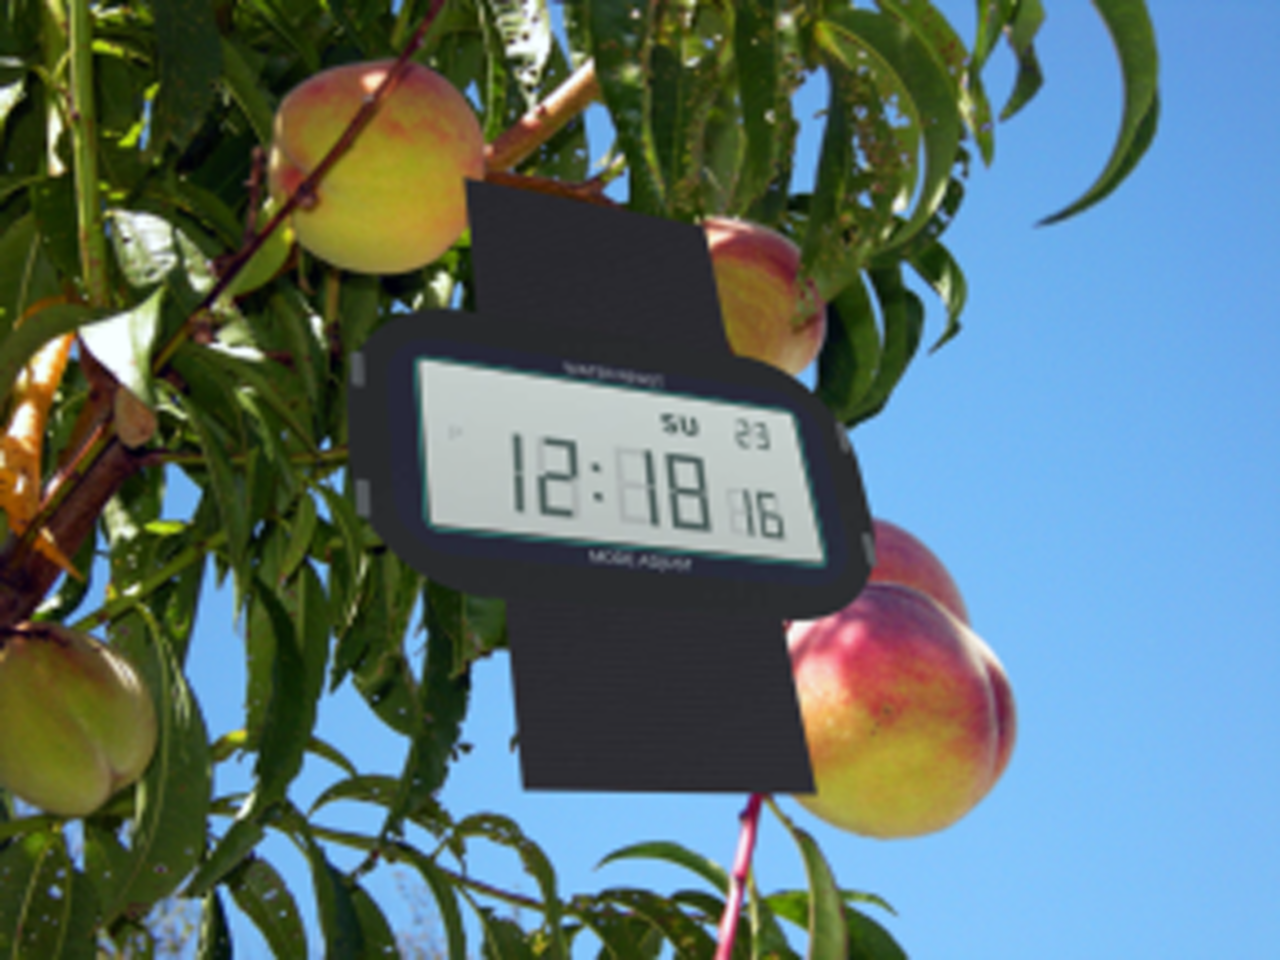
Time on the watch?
12:18:16
